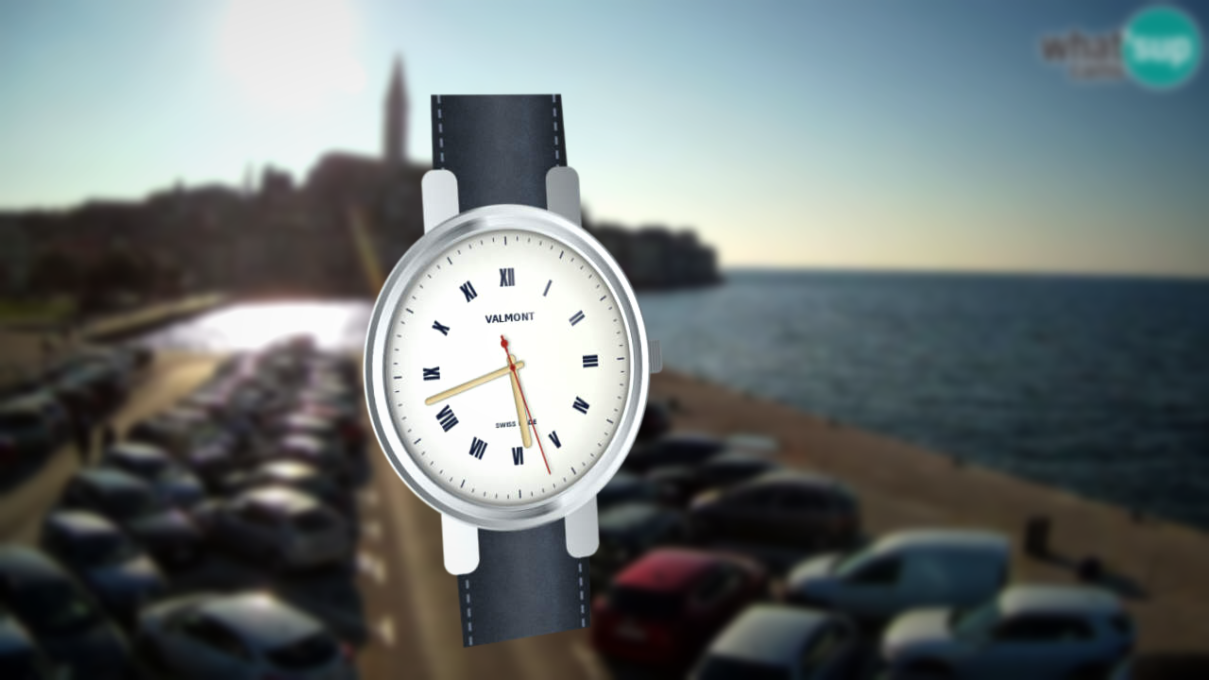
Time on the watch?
5:42:27
